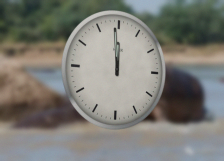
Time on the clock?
11:59
